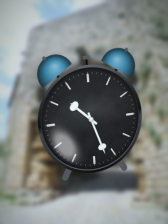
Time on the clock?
10:27
